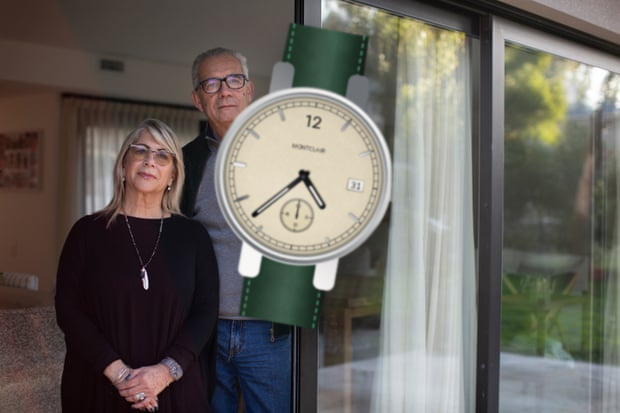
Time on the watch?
4:37
